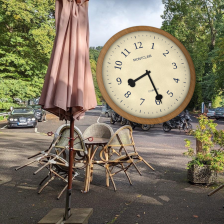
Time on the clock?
8:29
